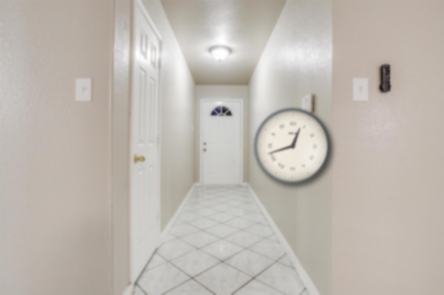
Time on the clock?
12:42
